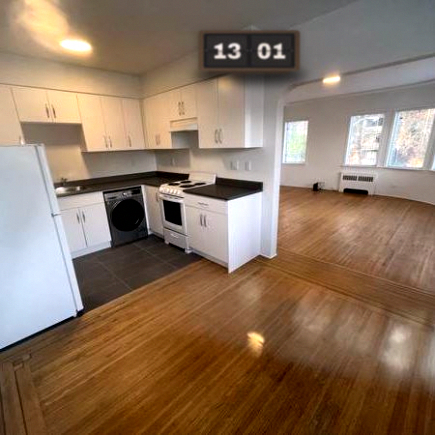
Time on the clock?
13:01
